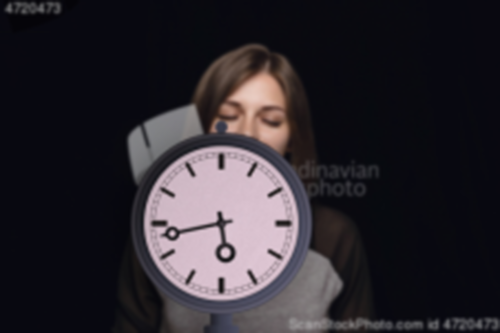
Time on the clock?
5:43
